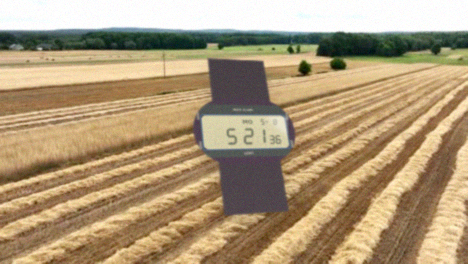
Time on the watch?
5:21
